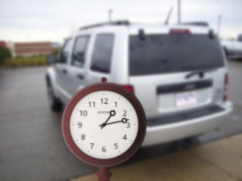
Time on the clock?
1:13
